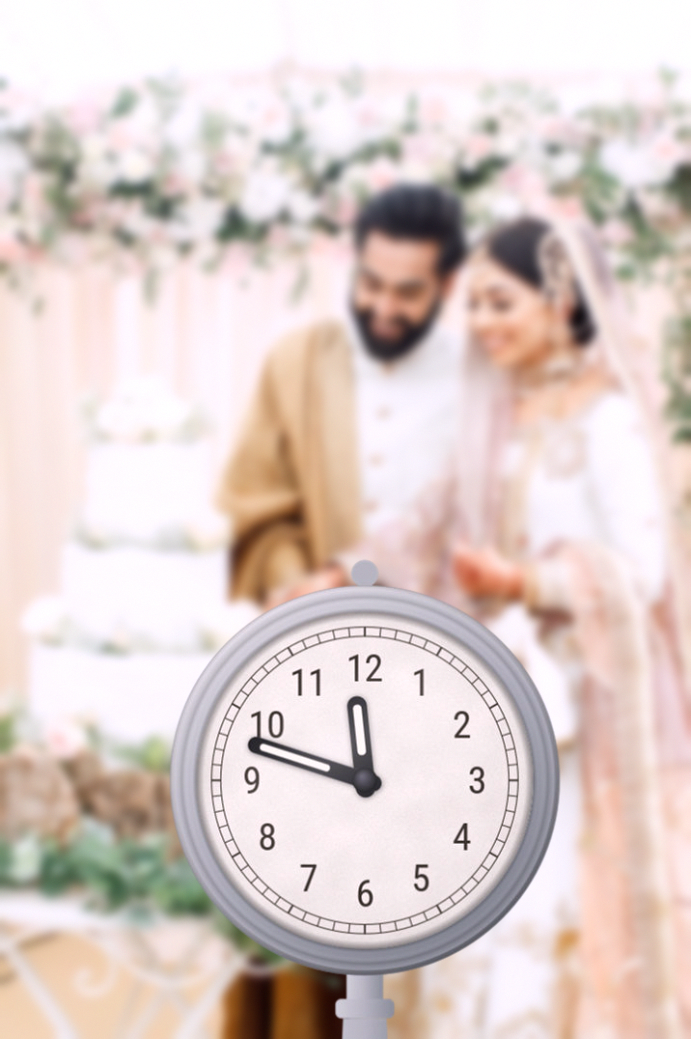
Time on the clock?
11:48
